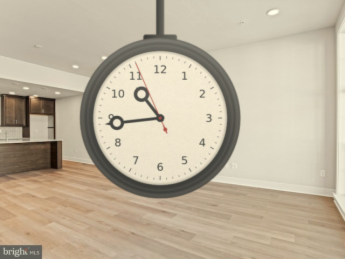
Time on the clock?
10:43:56
